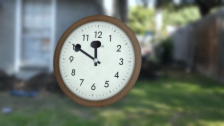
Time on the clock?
11:50
